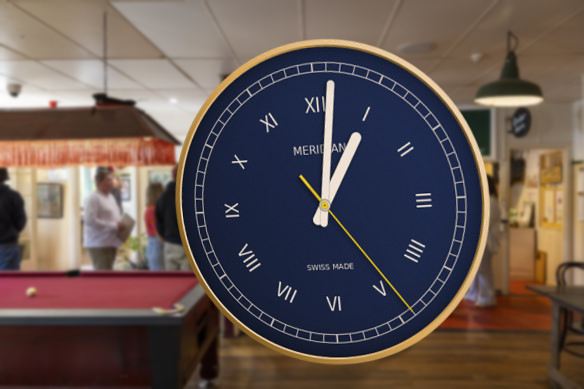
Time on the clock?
1:01:24
